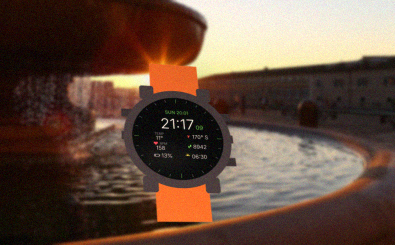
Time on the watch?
21:17
